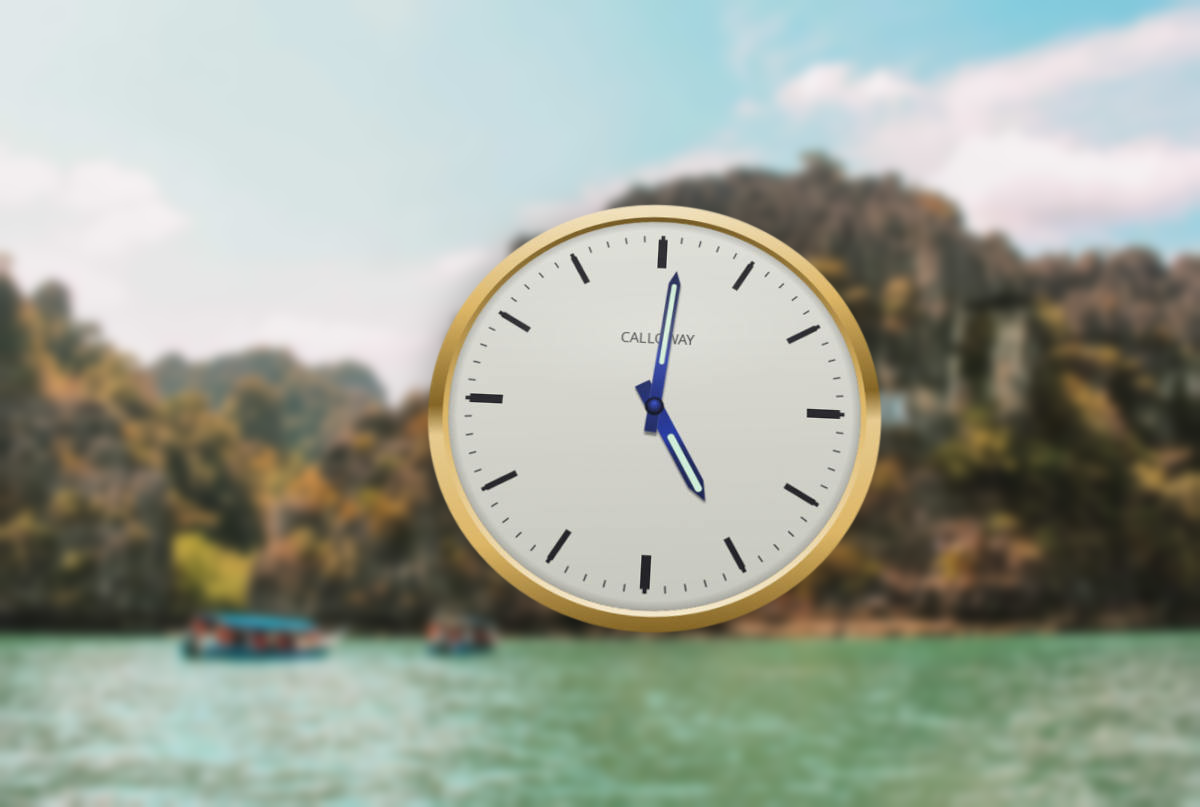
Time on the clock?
5:01
